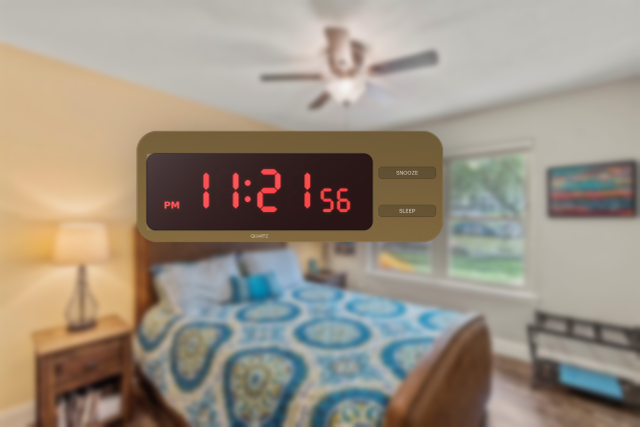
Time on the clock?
11:21:56
